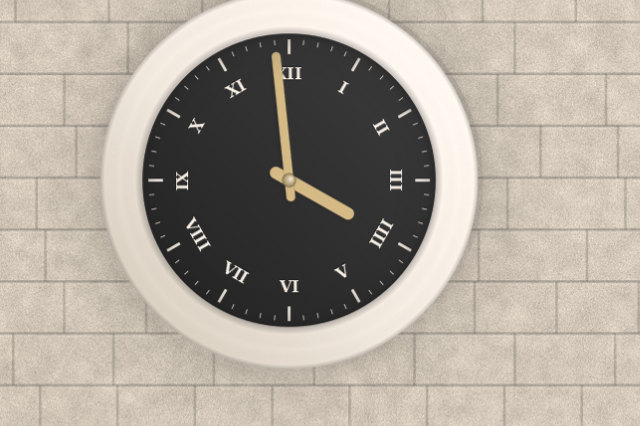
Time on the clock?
3:59
